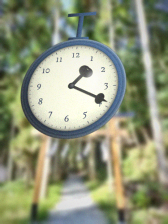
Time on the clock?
1:19
